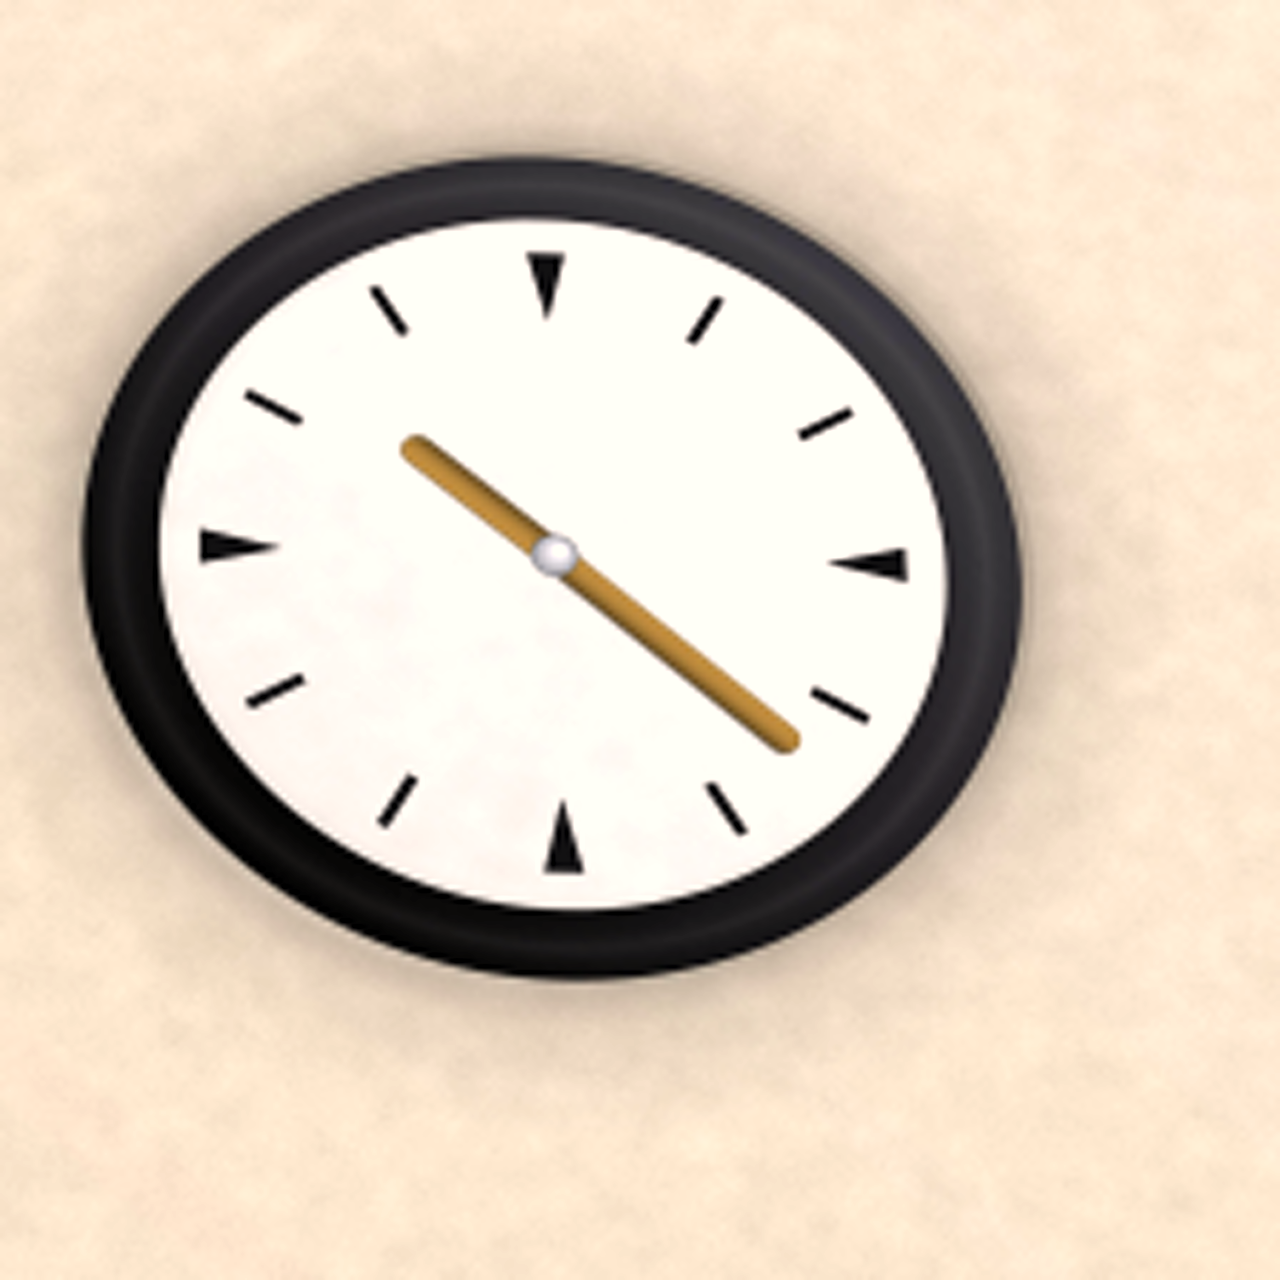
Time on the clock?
10:22
